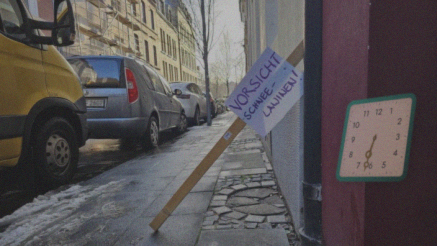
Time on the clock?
6:32
